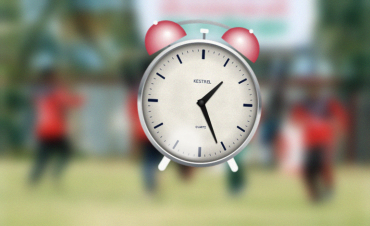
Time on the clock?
1:26
